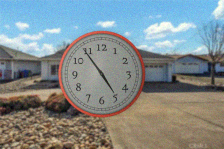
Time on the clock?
4:54
